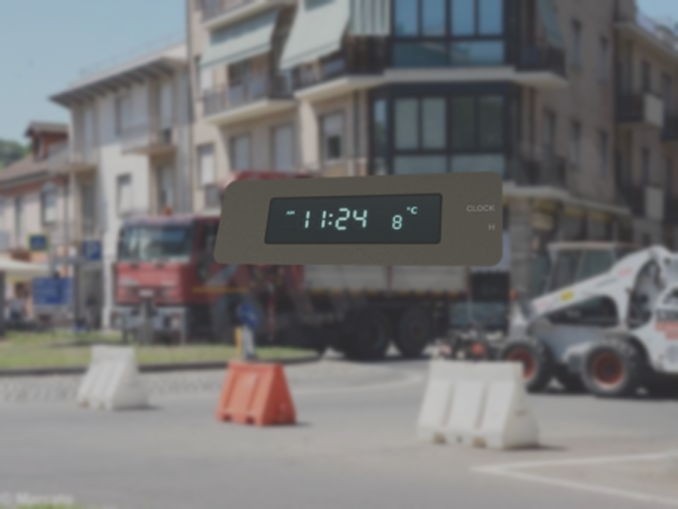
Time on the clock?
11:24
